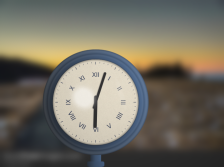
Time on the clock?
6:03
